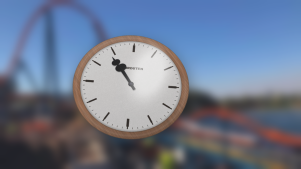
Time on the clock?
10:54
